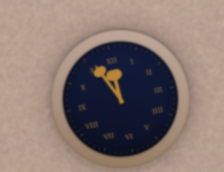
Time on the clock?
11:56
